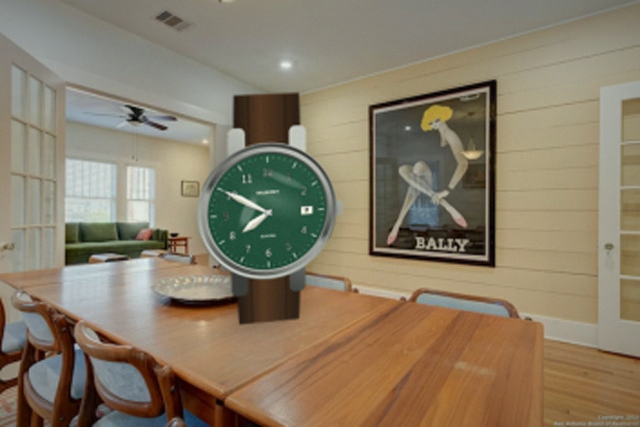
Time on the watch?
7:50
